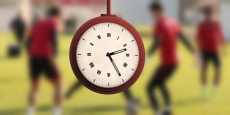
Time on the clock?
2:25
